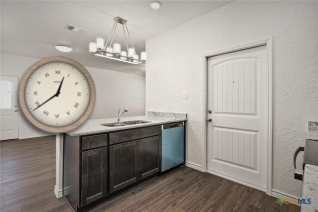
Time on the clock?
12:39
